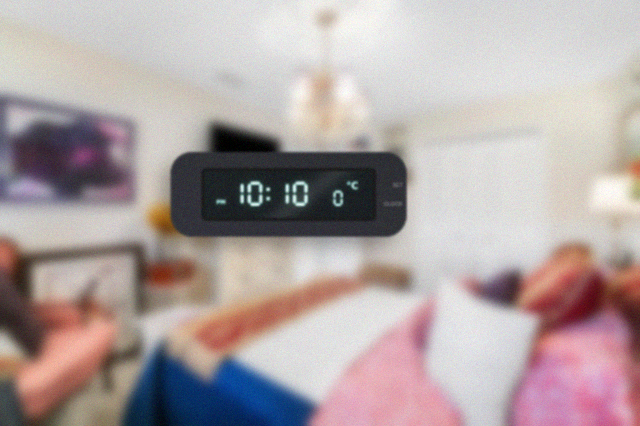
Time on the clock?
10:10
